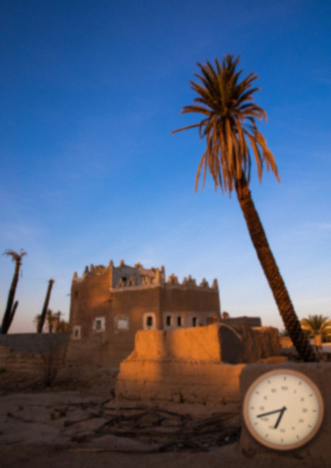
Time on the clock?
6:42
